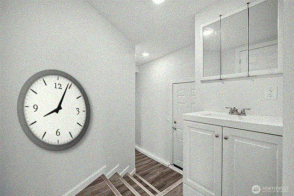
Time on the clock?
8:04
